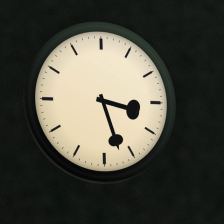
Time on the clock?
3:27
